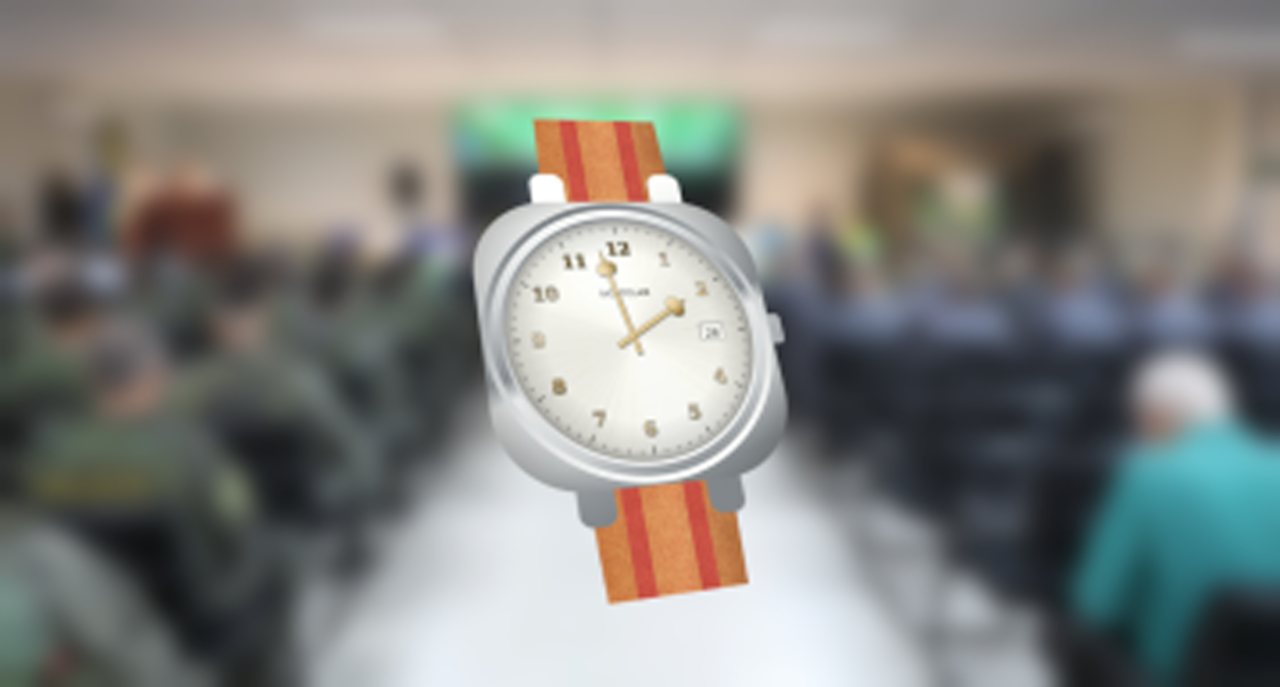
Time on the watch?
1:58
